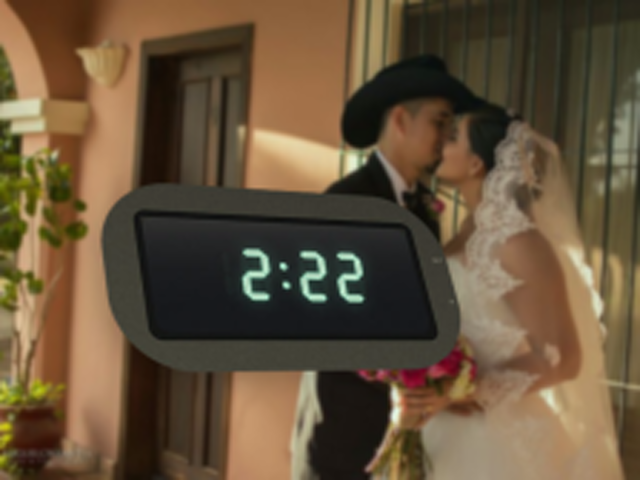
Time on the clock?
2:22
